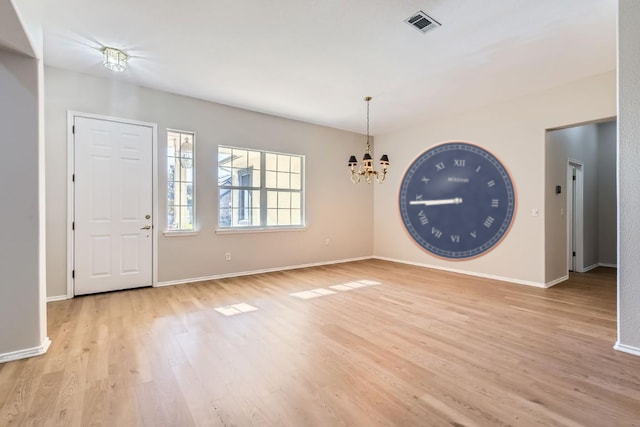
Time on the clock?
8:44
